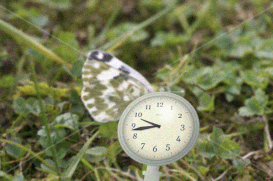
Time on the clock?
9:43
